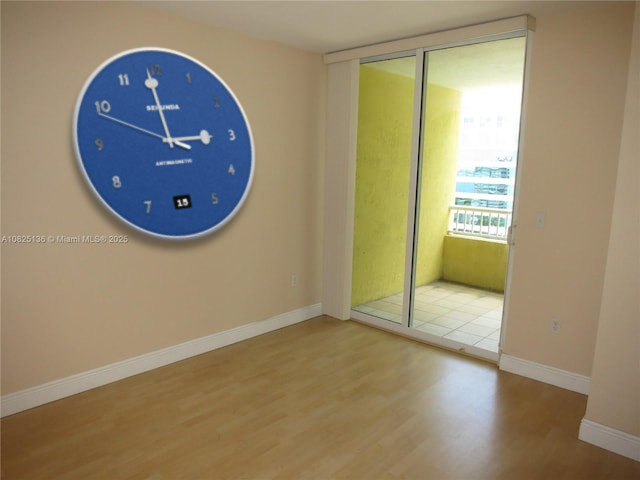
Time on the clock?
2:58:49
